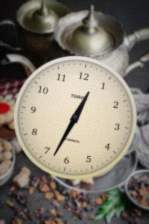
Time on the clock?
12:33
